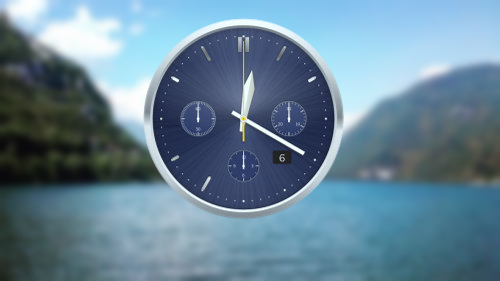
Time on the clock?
12:20
